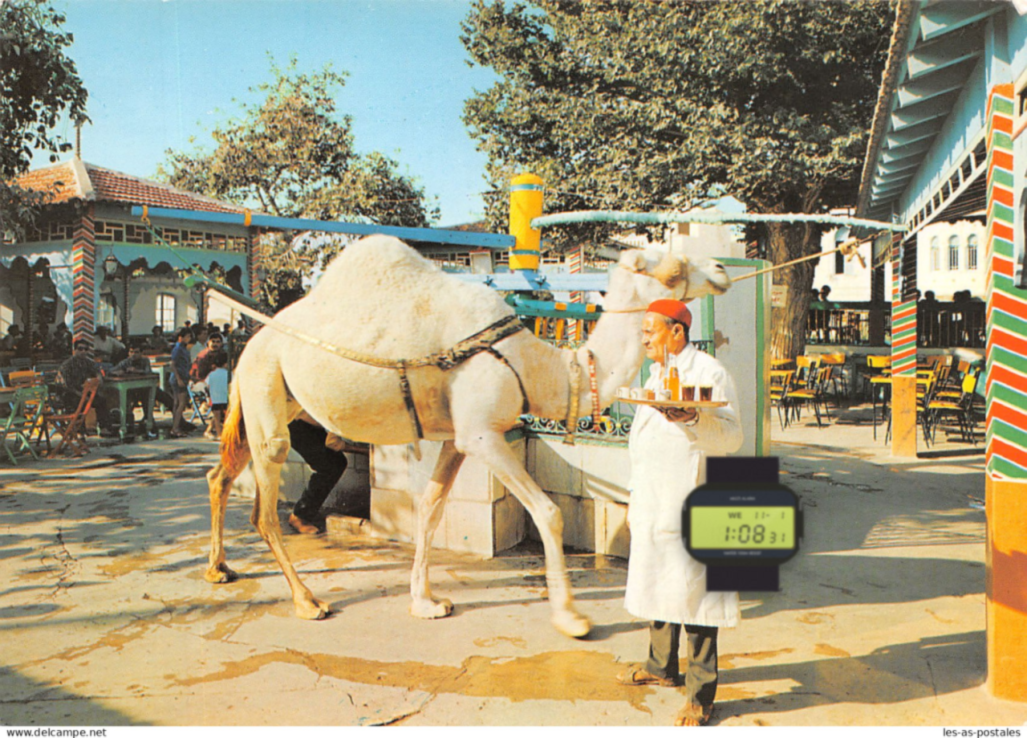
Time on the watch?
1:08
